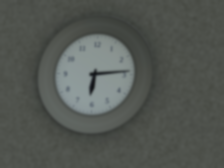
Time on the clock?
6:14
